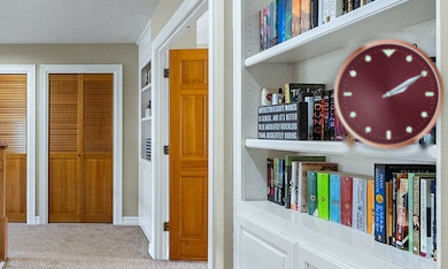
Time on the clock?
2:10
